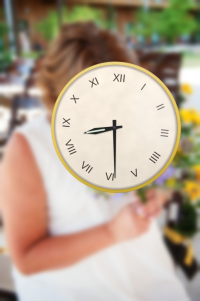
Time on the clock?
8:29
